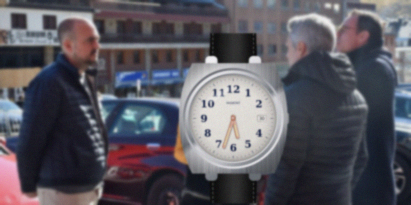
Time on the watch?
5:33
